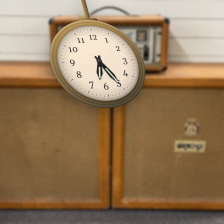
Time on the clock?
6:25
